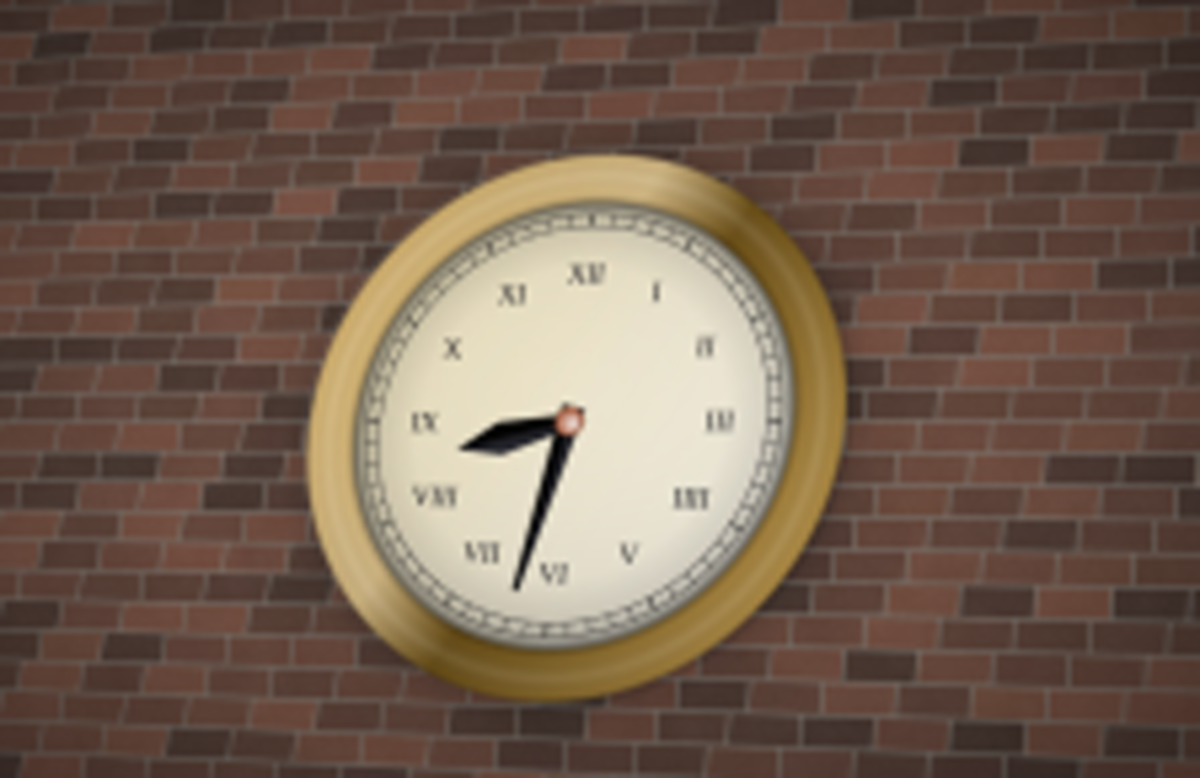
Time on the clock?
8:32
